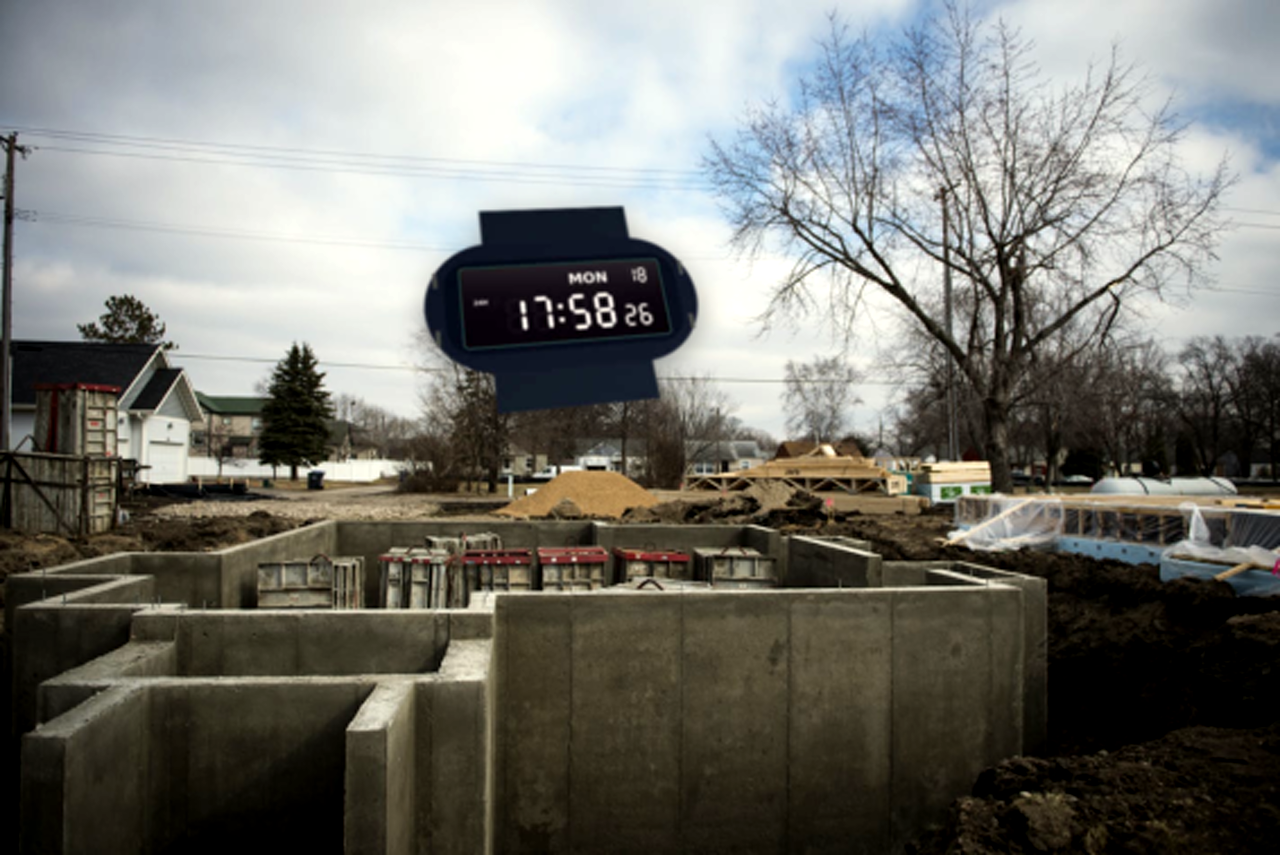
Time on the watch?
17:58:26
